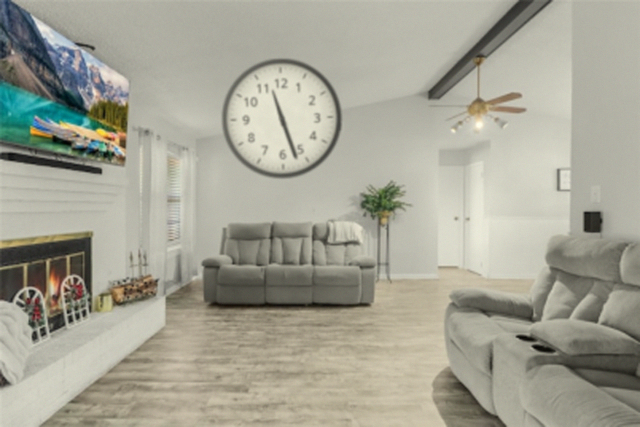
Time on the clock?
11:27
